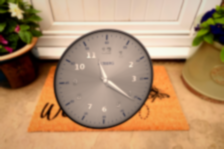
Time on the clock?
11:21
